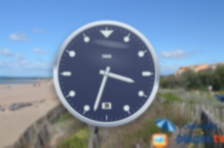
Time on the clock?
3:33
